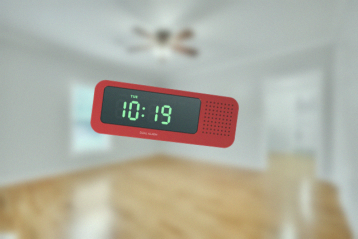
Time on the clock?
10:19
